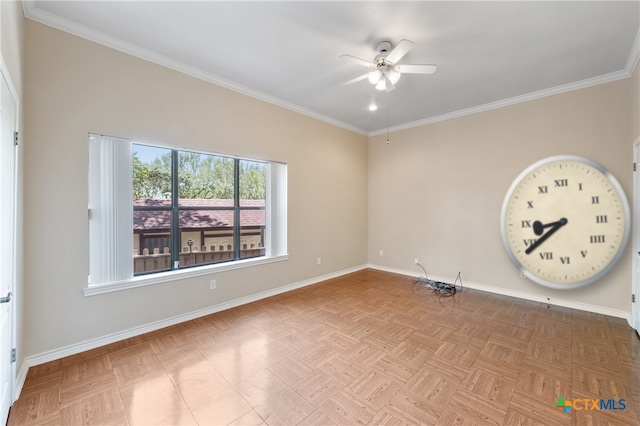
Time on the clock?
8:39
